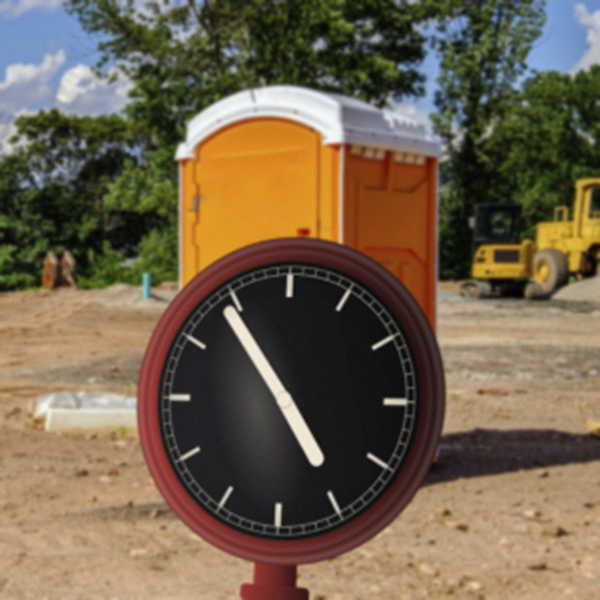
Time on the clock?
4:54
